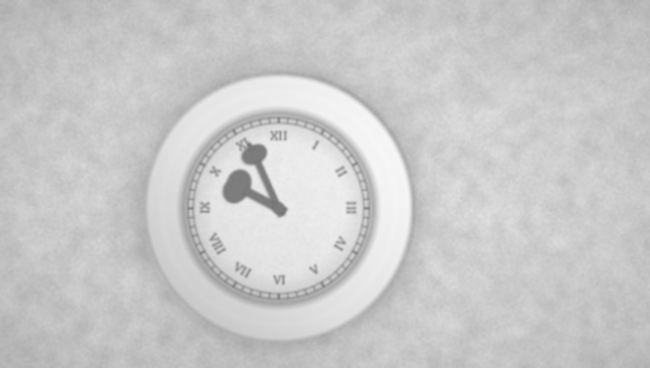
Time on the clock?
9:56
